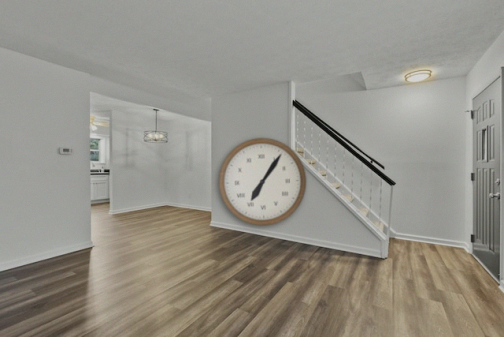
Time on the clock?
7:06
